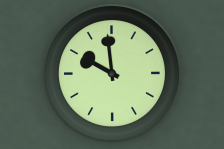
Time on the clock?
9:59
